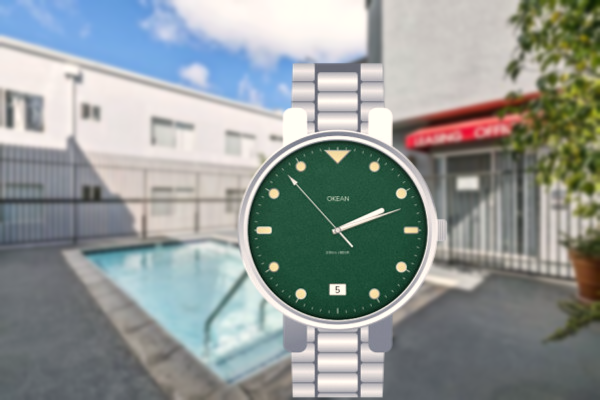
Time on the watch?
2:11:53
